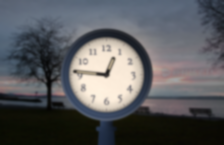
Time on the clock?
12:46
